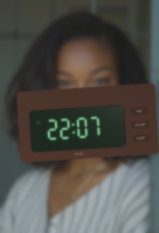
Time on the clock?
22:07
